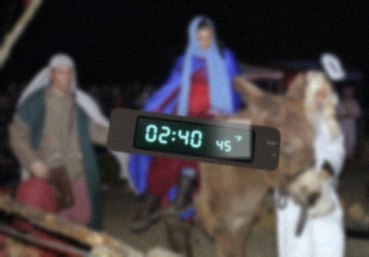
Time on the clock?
2:40
